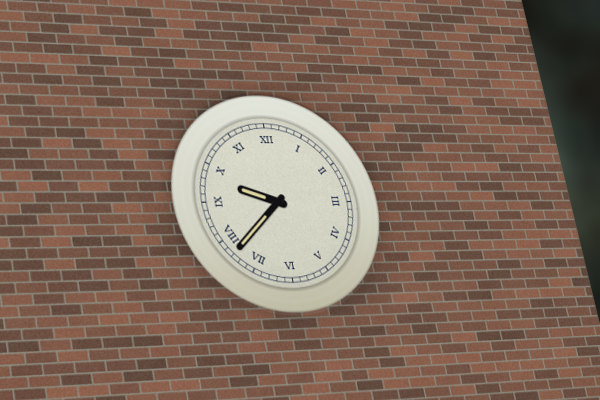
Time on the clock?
9:38
